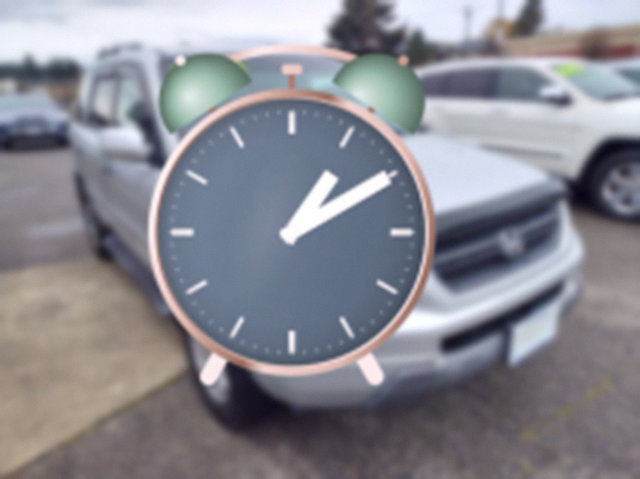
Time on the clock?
1:10
